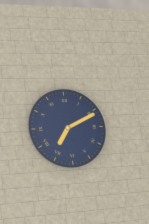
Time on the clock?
7:11
